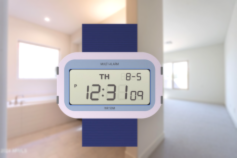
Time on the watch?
12:31:09
